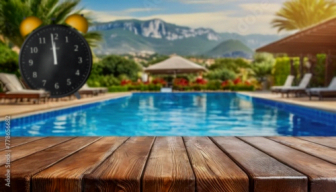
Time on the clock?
11:59
